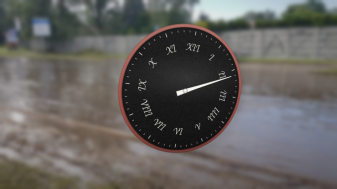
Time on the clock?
2:11
